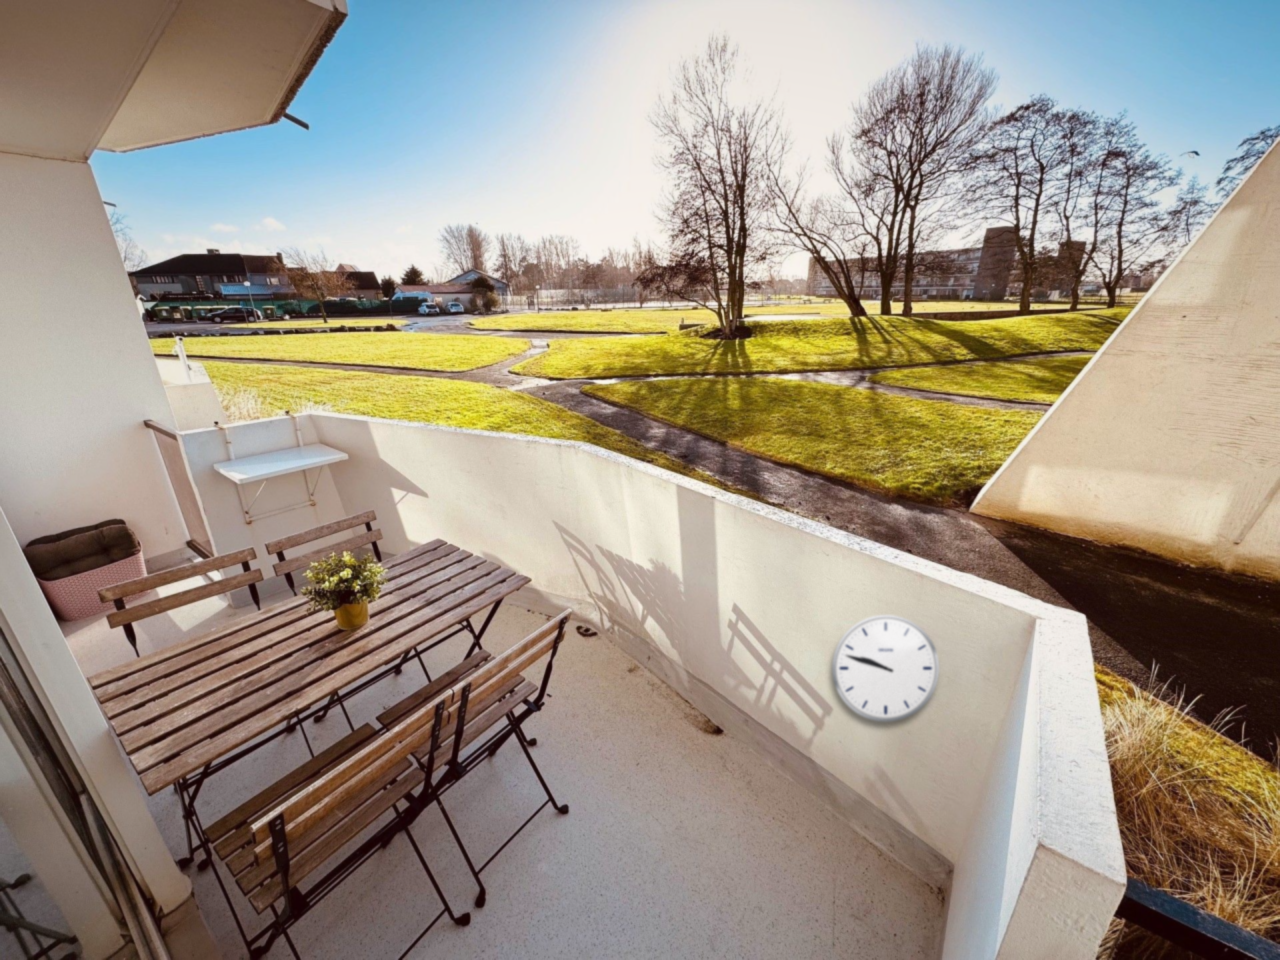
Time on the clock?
9:48
